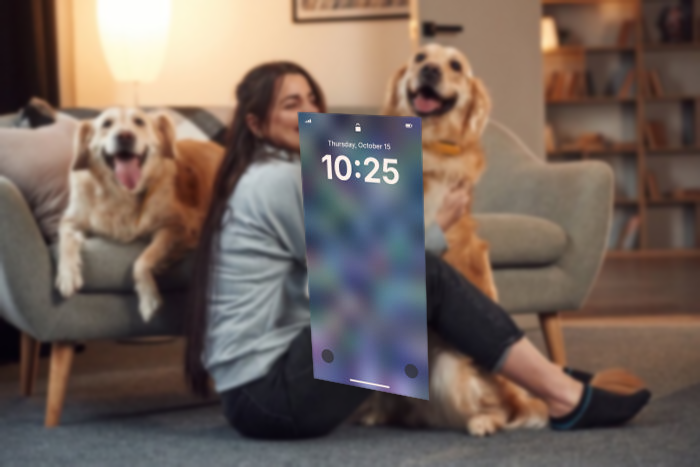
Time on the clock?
10:25
